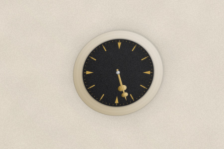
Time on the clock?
5:27
